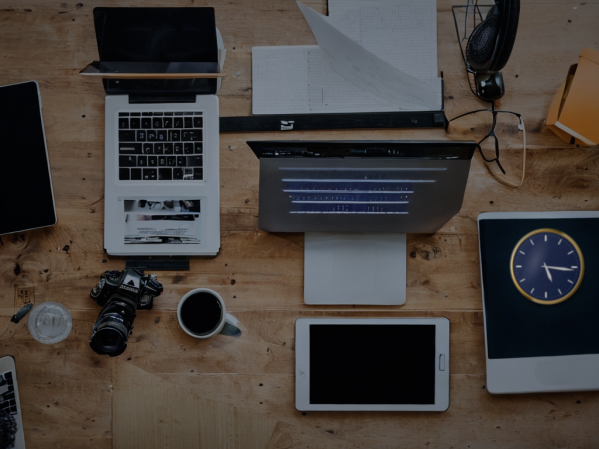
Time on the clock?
5:16
